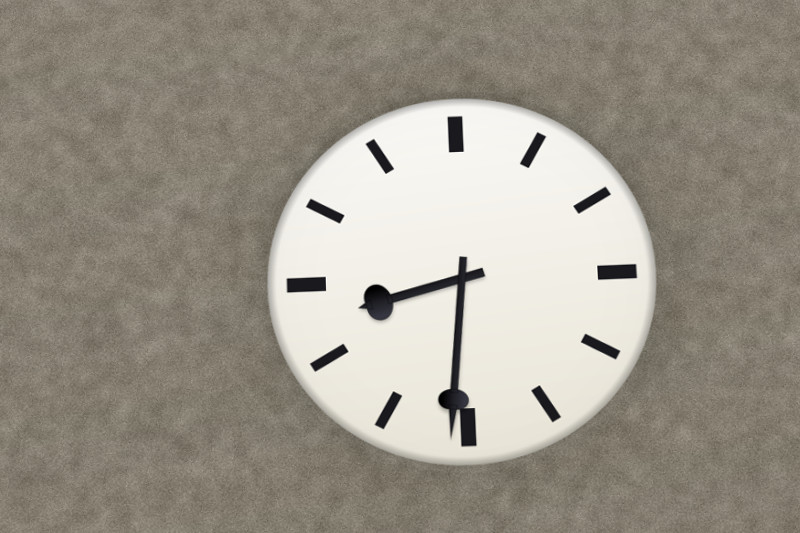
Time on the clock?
8:31
